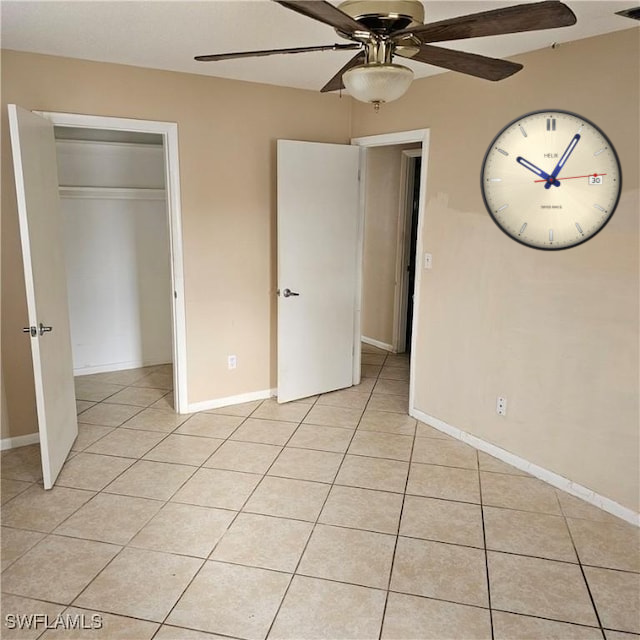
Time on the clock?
10:05:14
